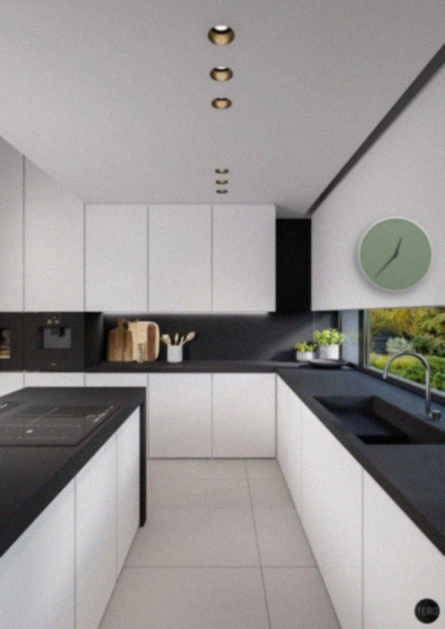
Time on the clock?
12:37
